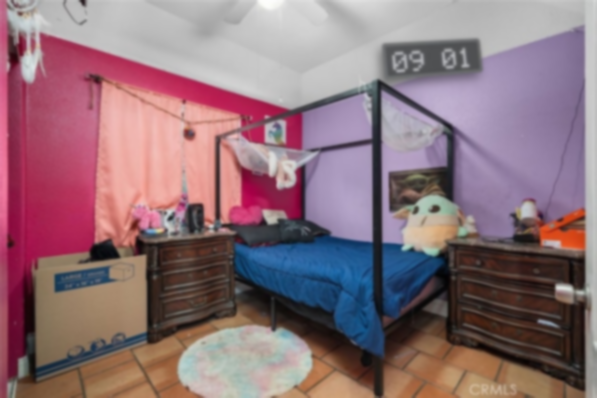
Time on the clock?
9:01
